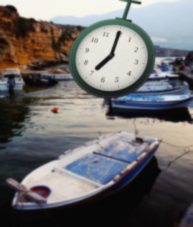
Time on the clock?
7:00
